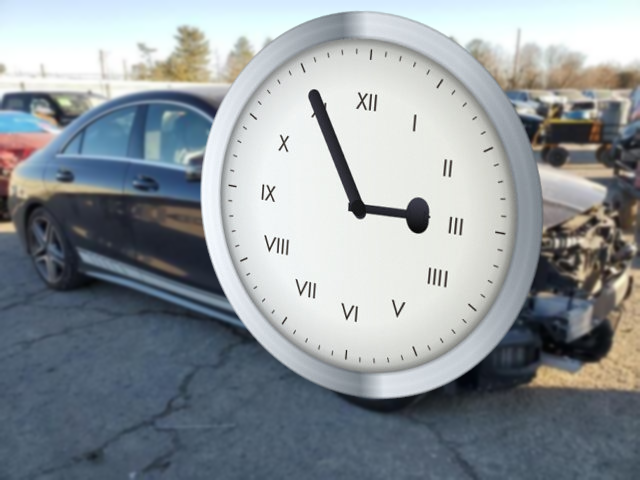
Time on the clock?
2:55
